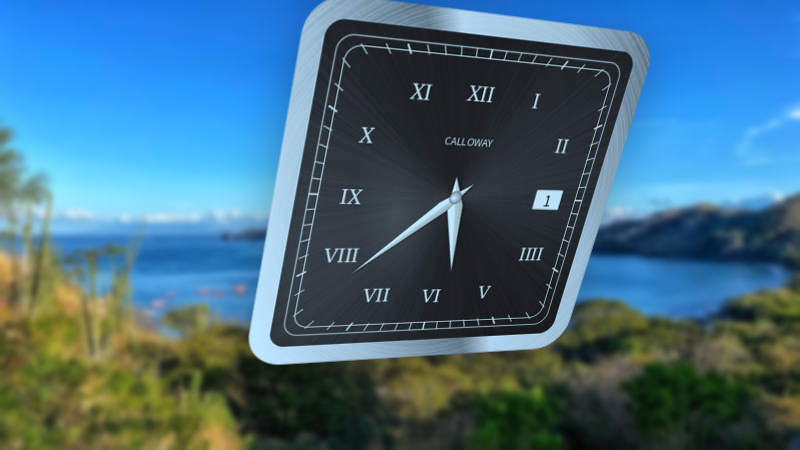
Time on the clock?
5:38
